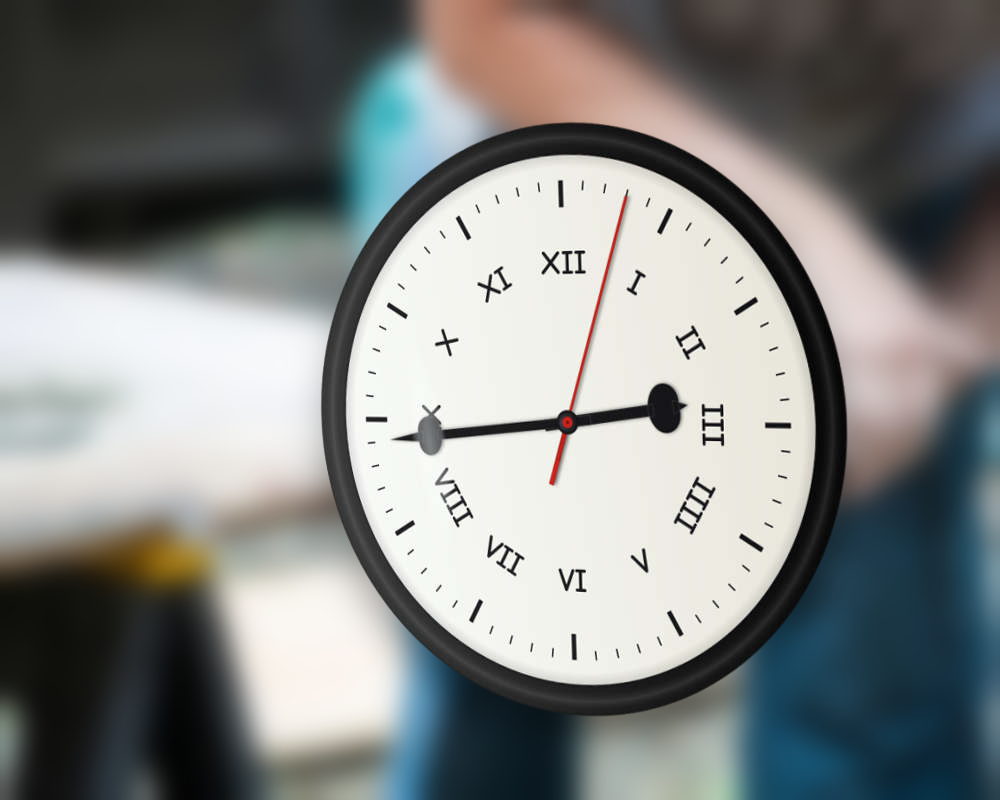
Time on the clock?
2:44:03
